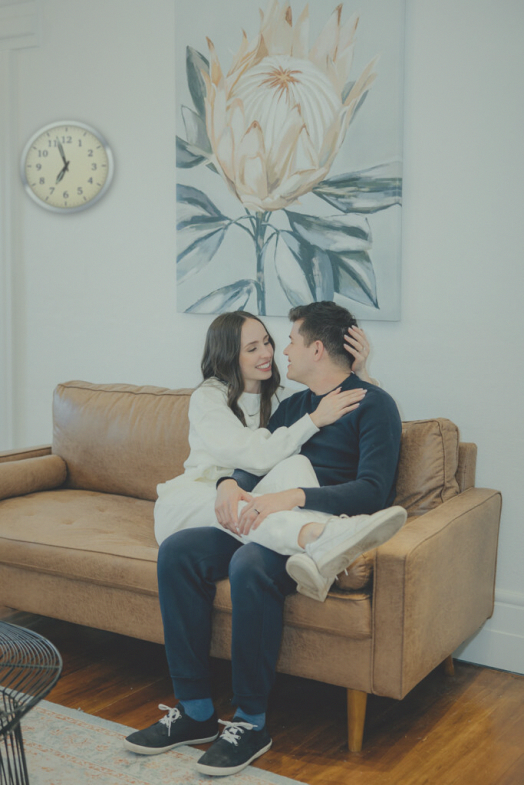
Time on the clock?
6:57
